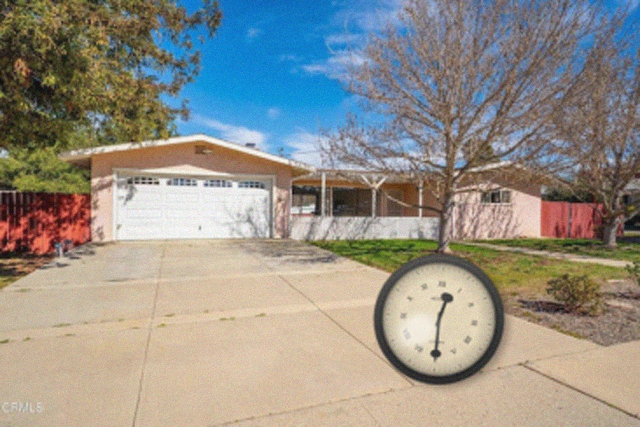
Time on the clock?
12:30
